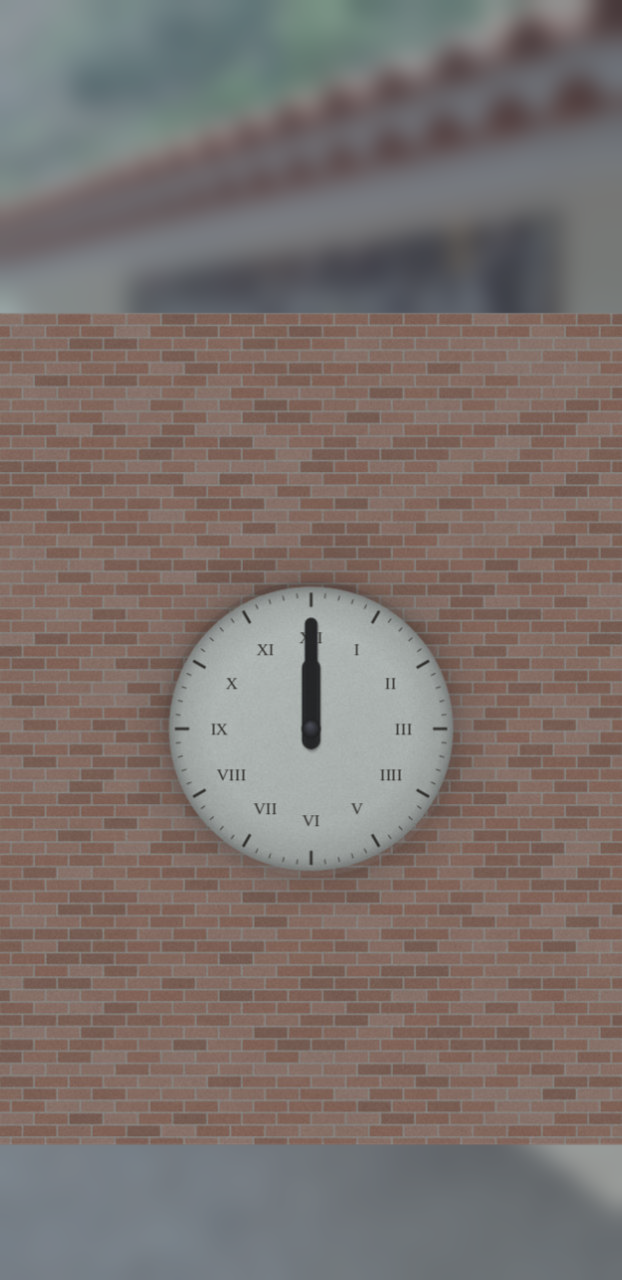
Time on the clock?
12:00
